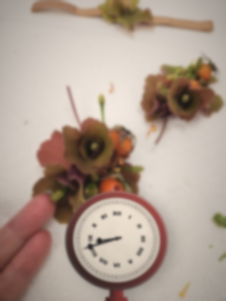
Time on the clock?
8:42
